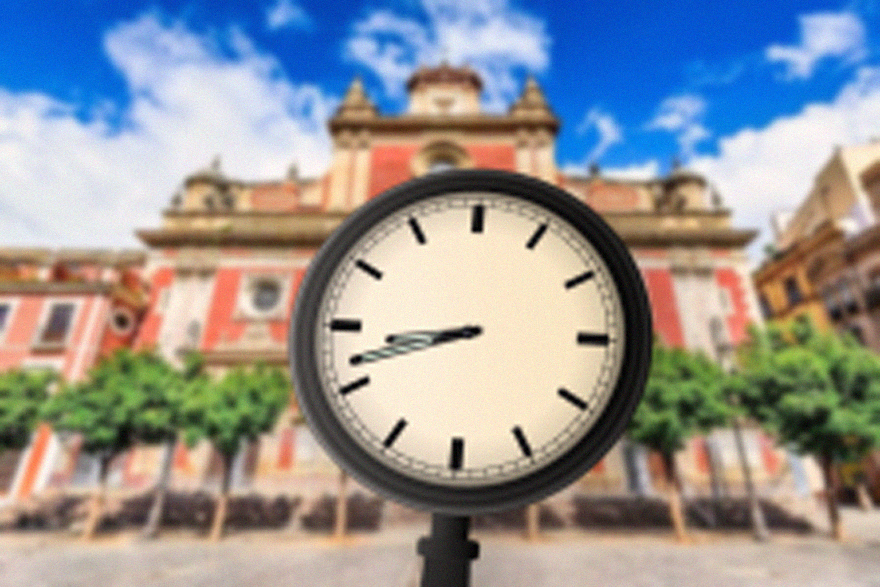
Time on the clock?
8:42
